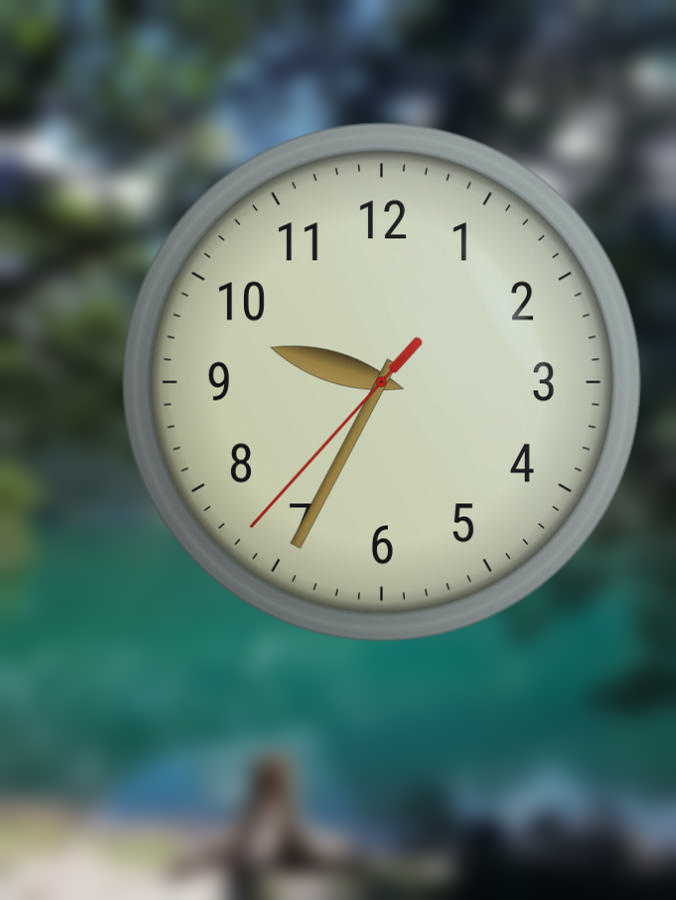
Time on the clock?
9:34:37
